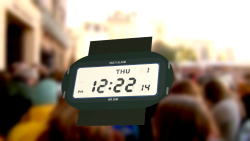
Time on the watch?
12:22:14
